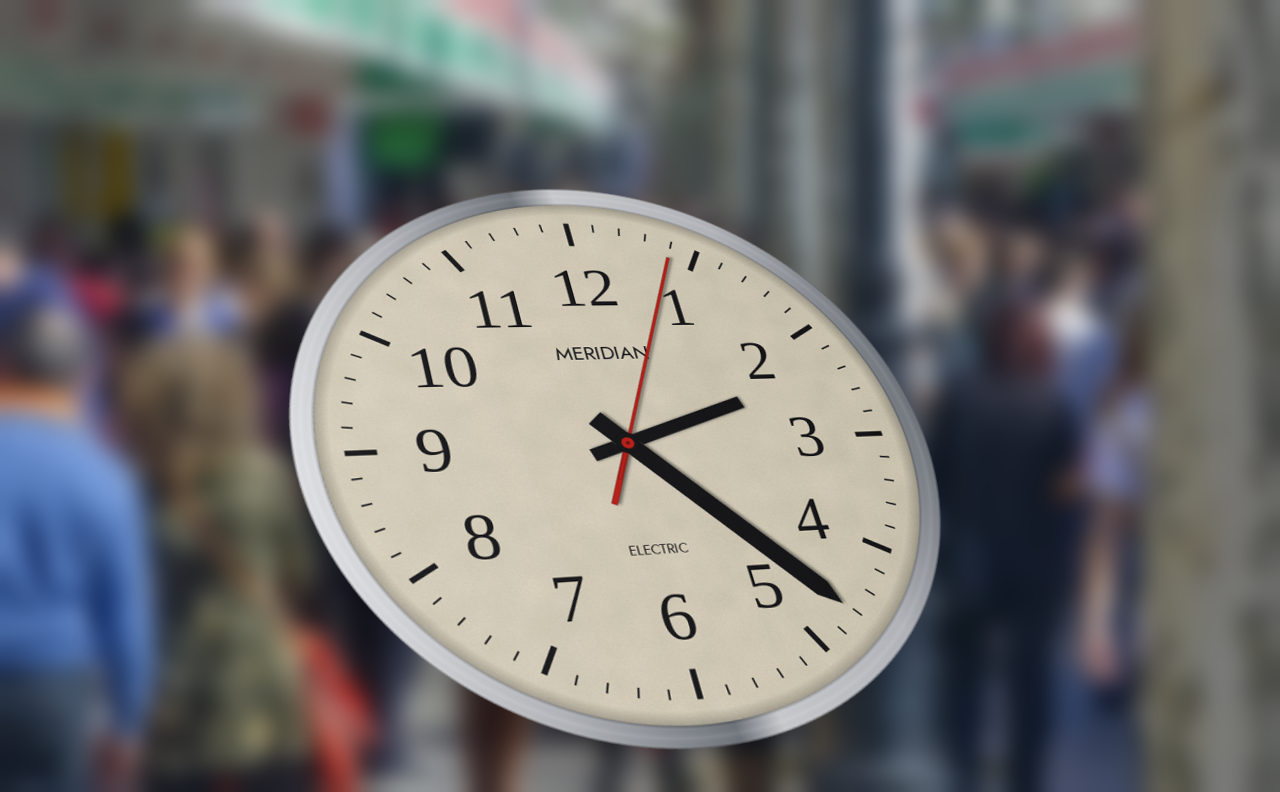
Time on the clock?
2:23:04
